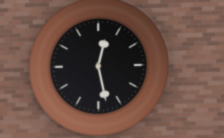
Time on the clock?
12:28
